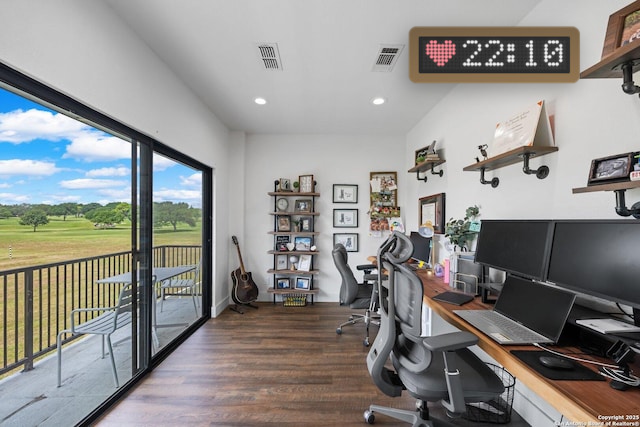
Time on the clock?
22:10
